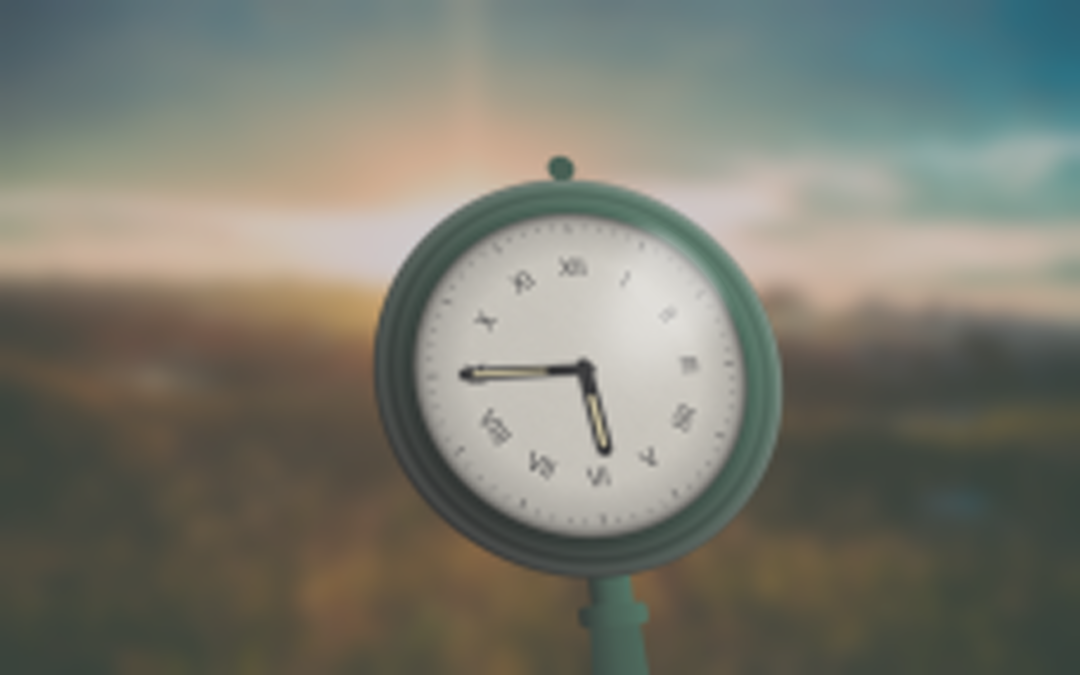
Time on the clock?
5:45
